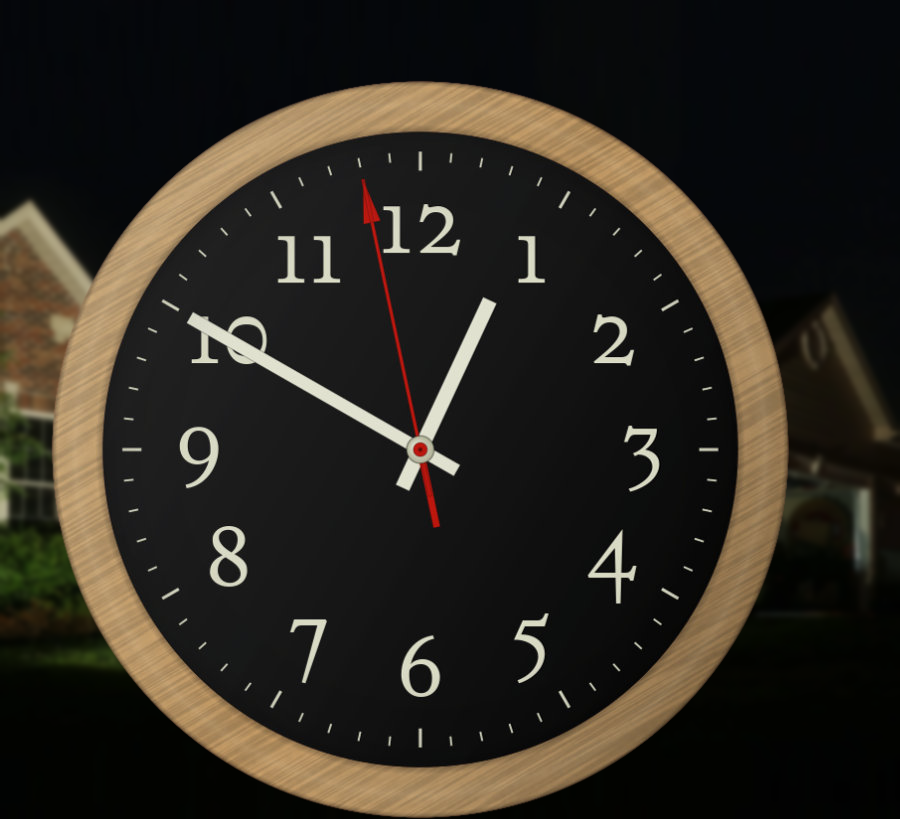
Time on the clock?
12:49:58
